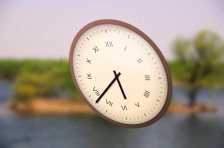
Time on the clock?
5:38
